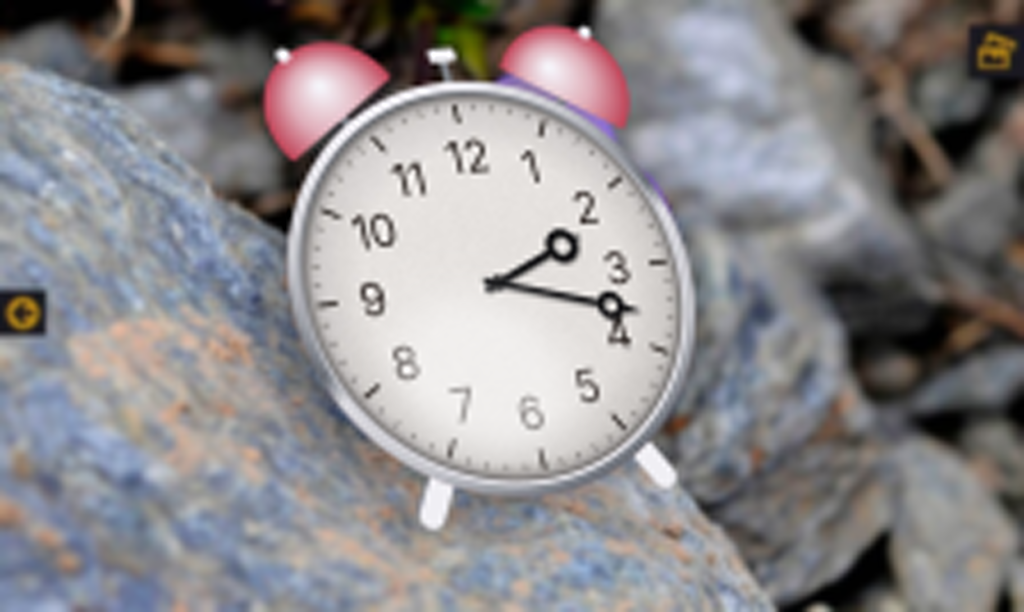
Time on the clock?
2:18
